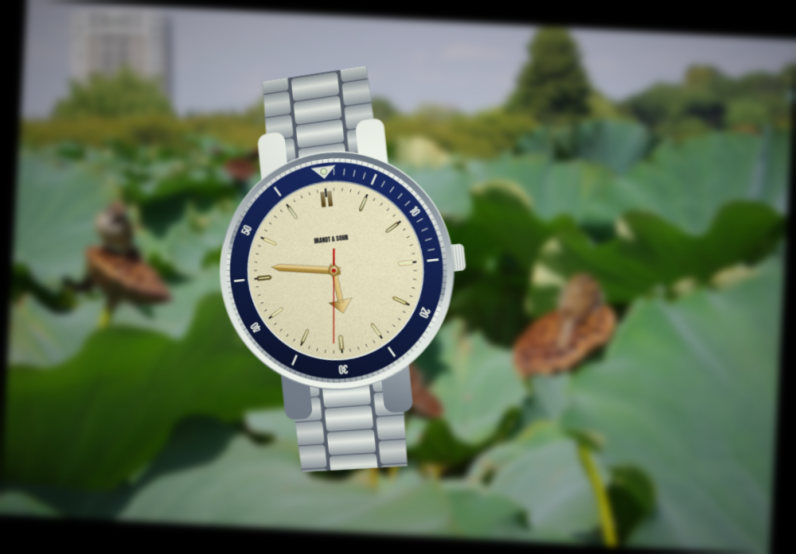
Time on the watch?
5:46:31
